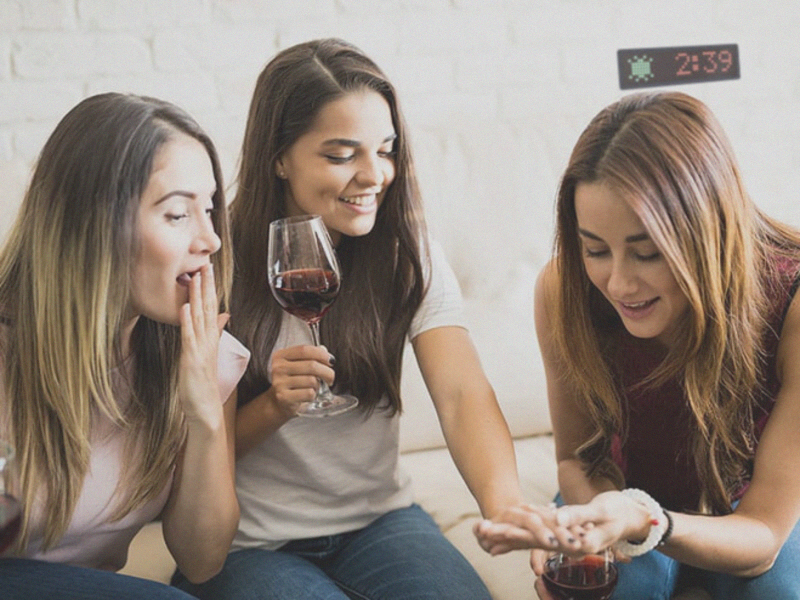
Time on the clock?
2:39
